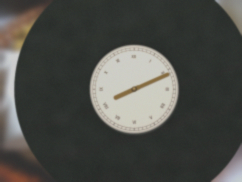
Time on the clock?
8:11
